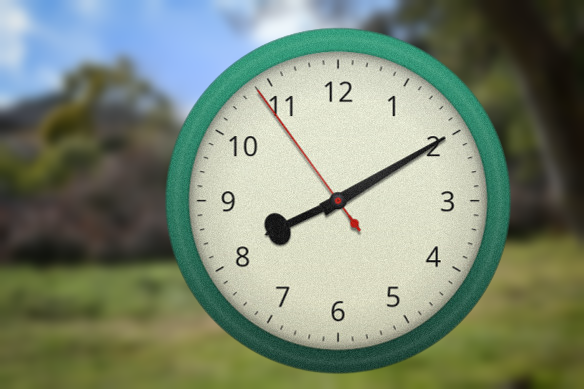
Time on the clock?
8:09:54
